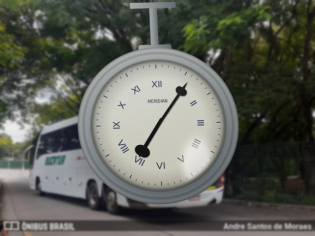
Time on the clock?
7:06
